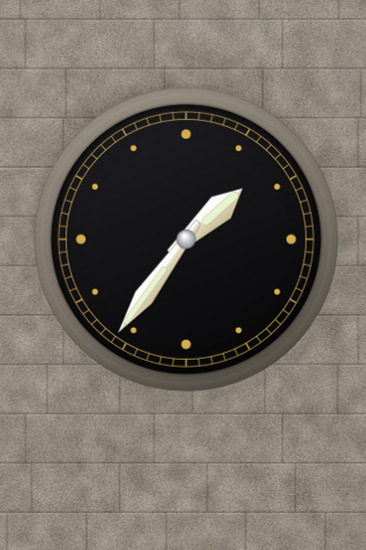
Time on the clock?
1:36
